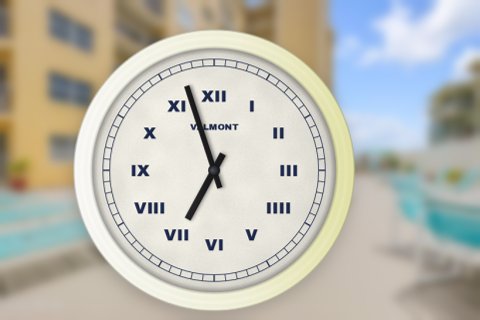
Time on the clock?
6:57
